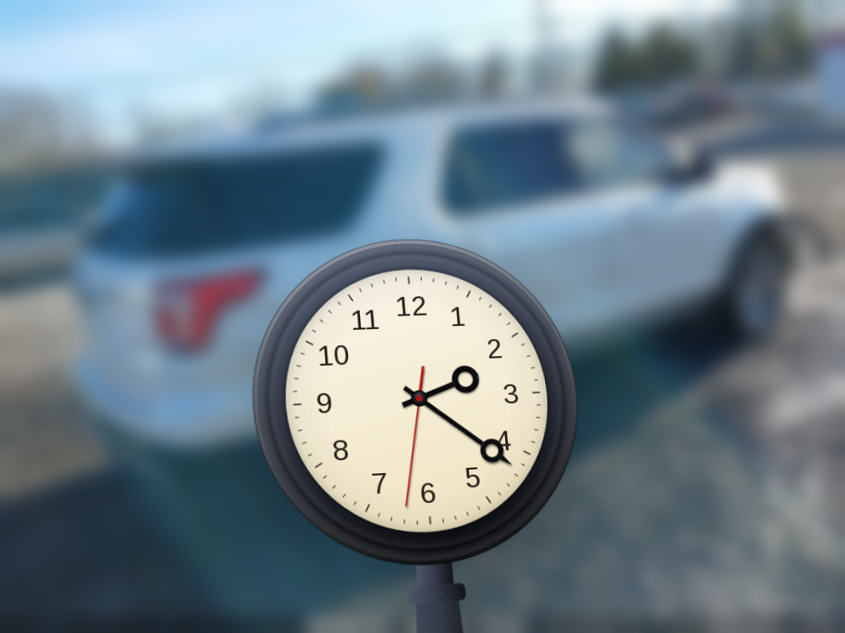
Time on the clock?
2:21:32
